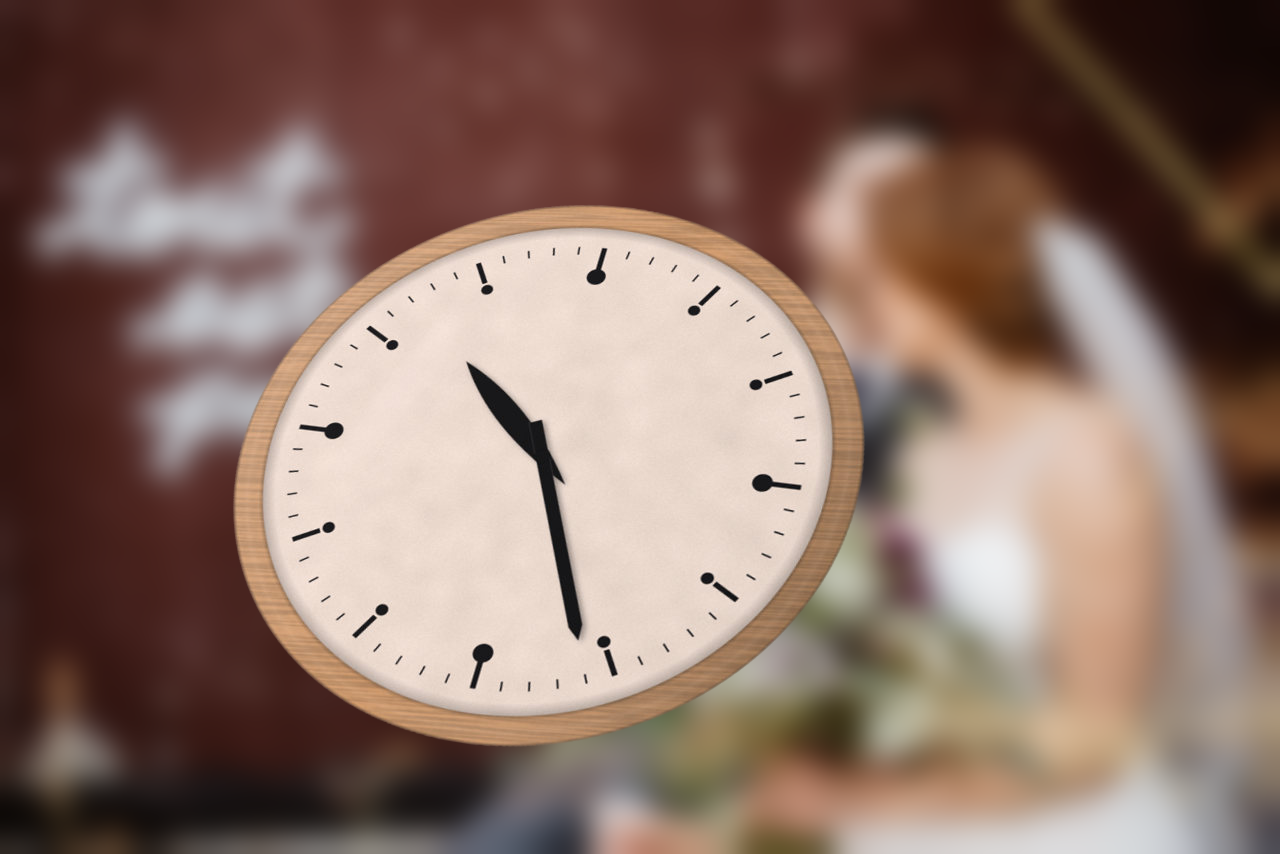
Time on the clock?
10:26
